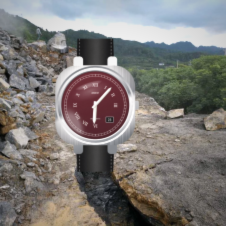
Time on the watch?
6:07
